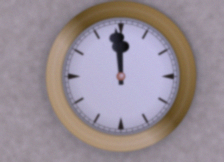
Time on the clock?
11:59
